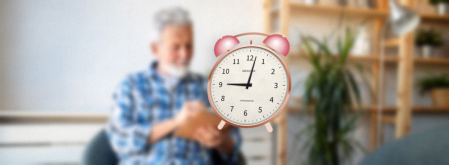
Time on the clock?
9:02
